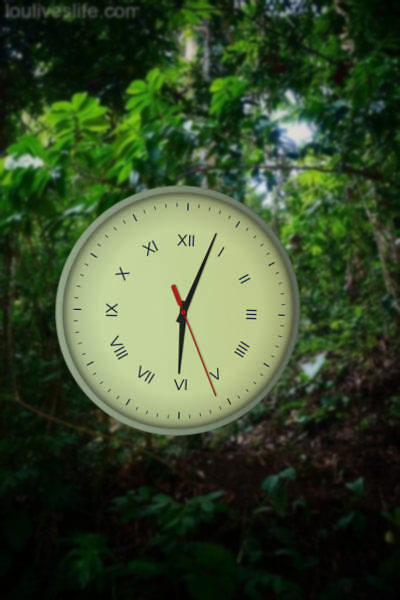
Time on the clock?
6:03:26
